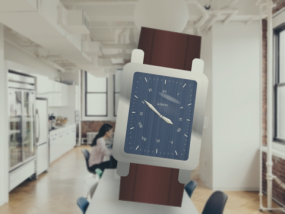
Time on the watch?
3:51
